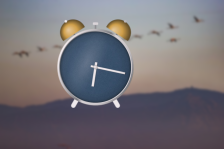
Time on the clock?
6:17
